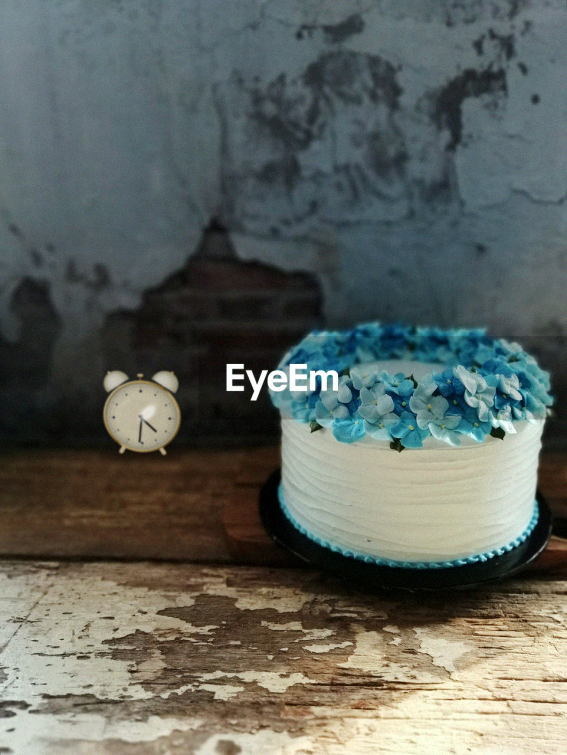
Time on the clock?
4:31
